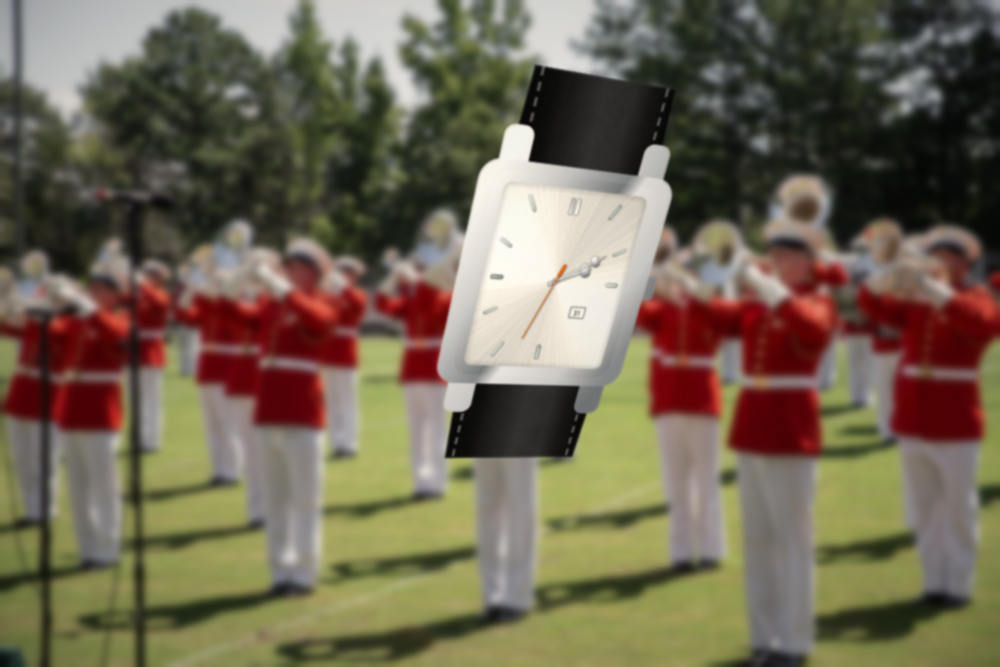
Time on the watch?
2:09:33
